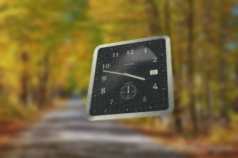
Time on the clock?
3:48
